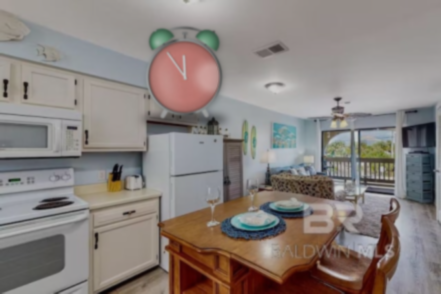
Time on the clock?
11:54
